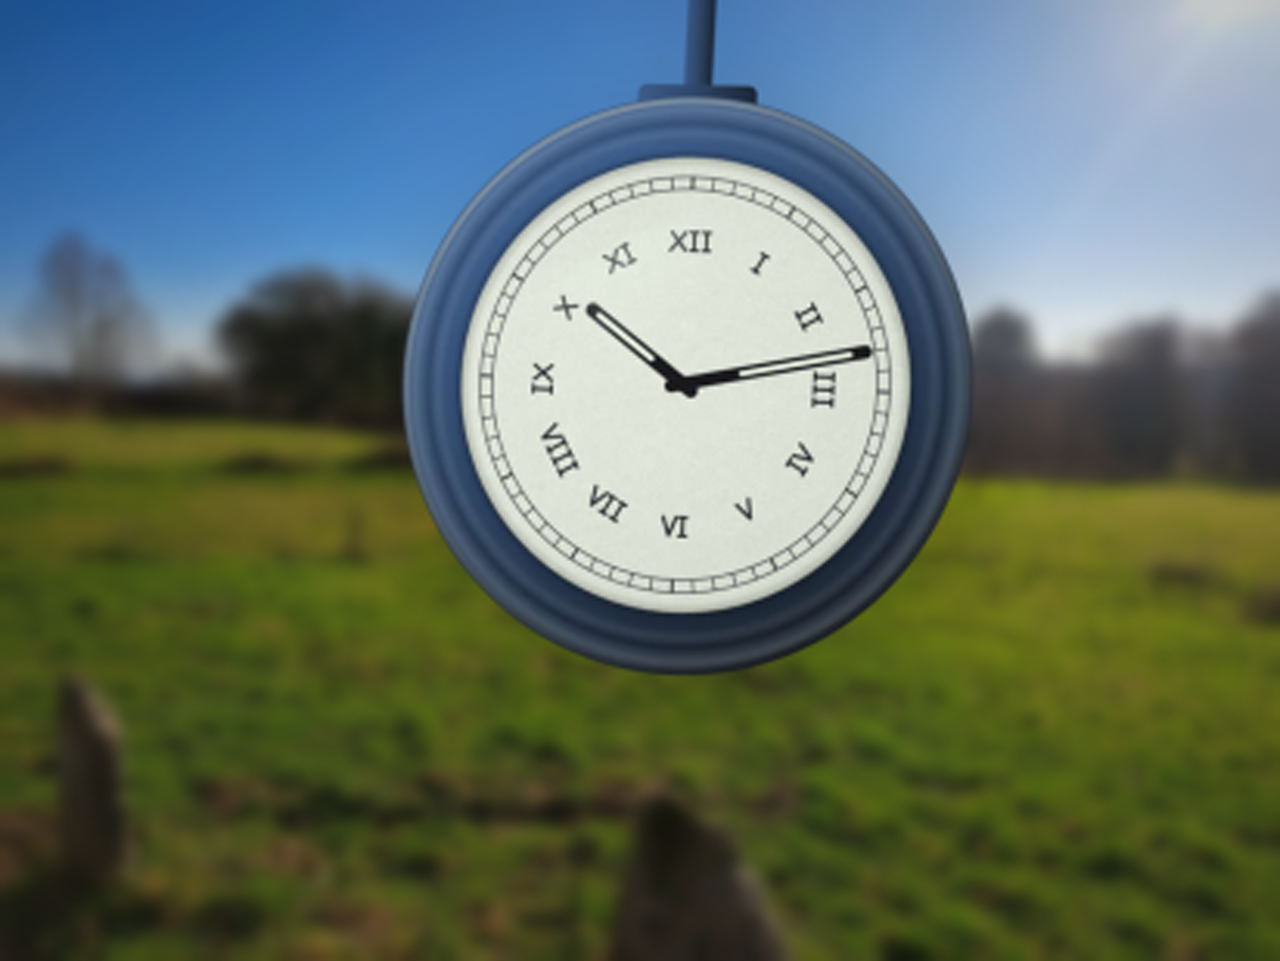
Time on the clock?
10:13
